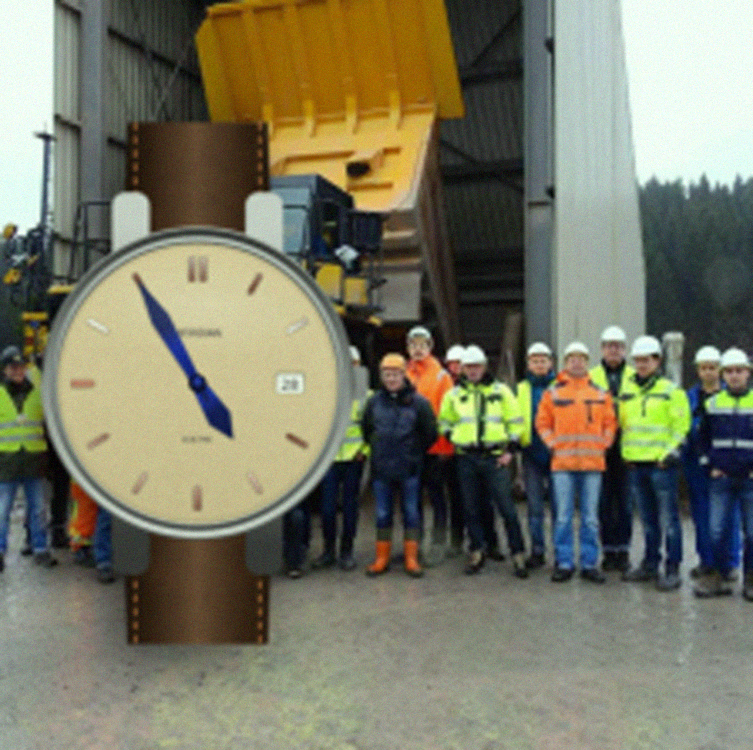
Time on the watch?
4:55
